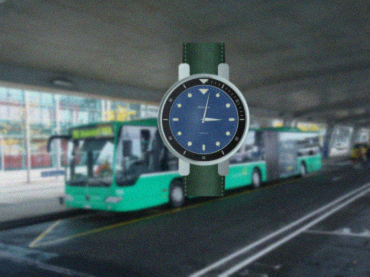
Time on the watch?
3:02
